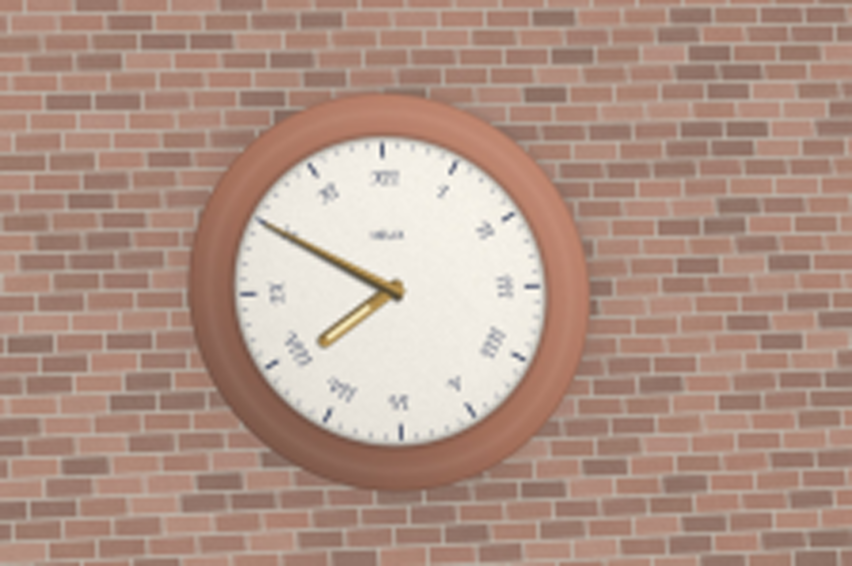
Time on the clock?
7:50
